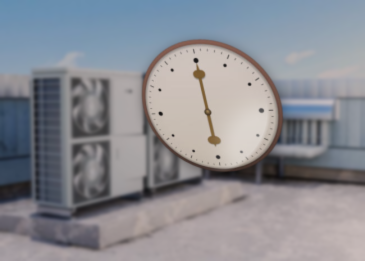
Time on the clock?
6:00
